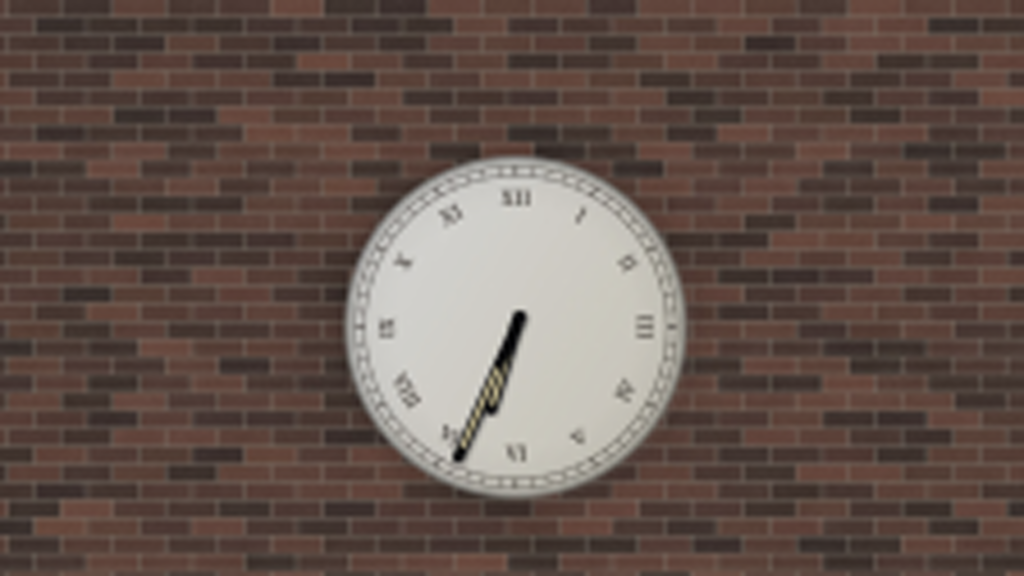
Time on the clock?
6:34
